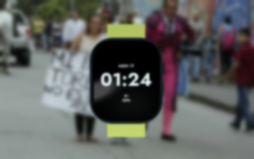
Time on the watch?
1:24
